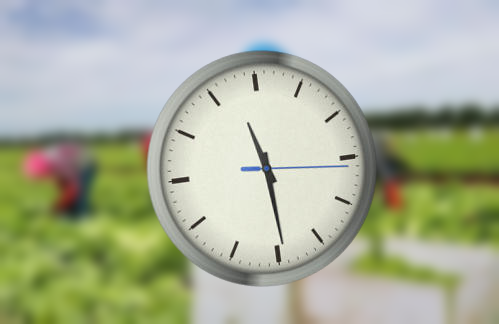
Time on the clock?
11:29:16
